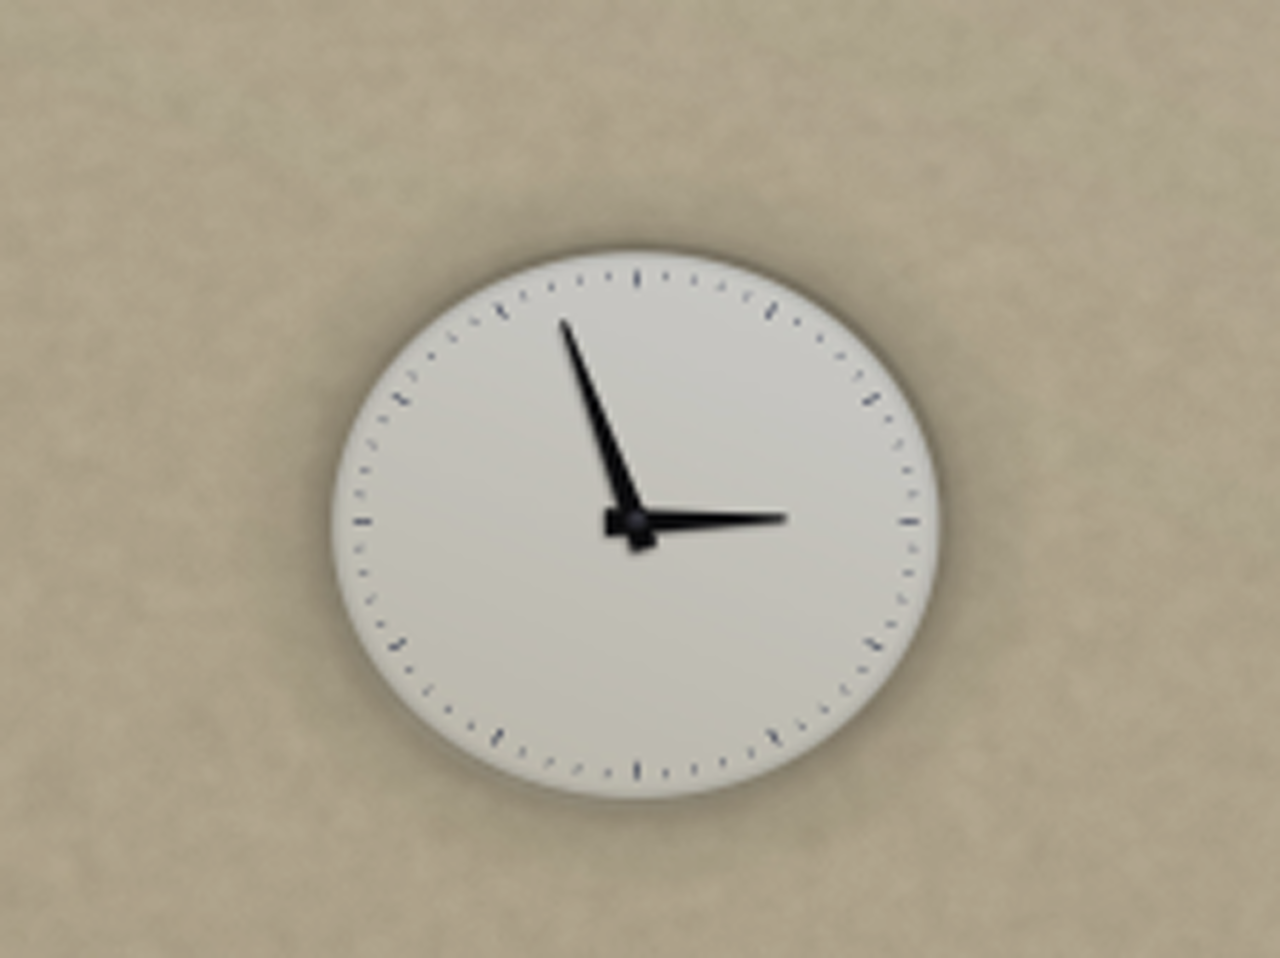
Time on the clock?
2:57
